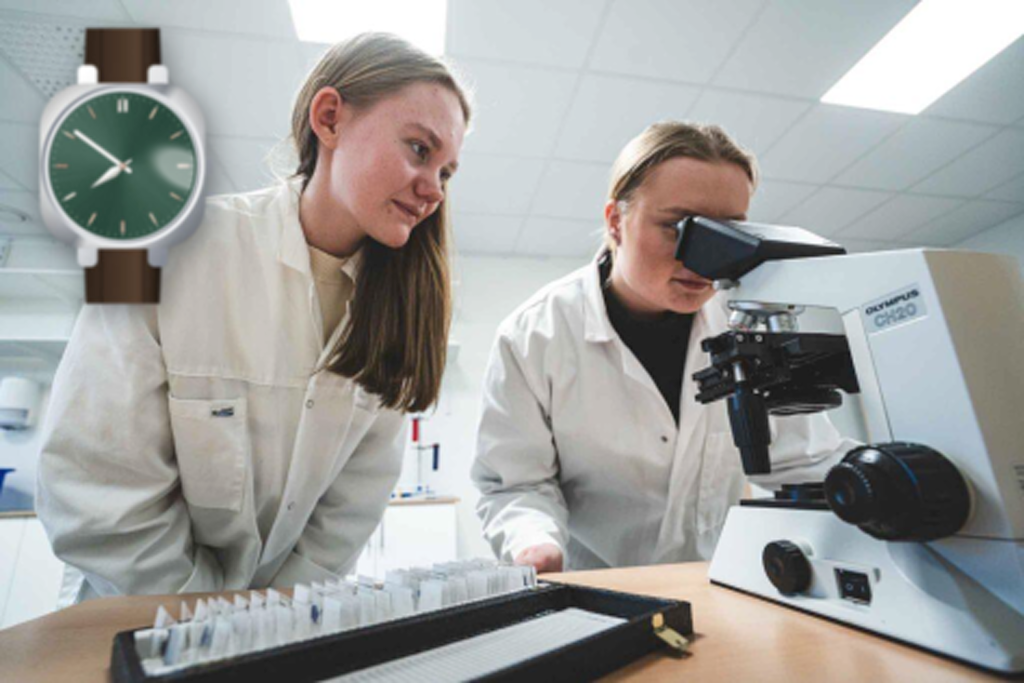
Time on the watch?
7:51
